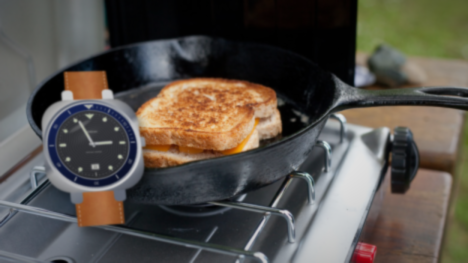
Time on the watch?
2:56
